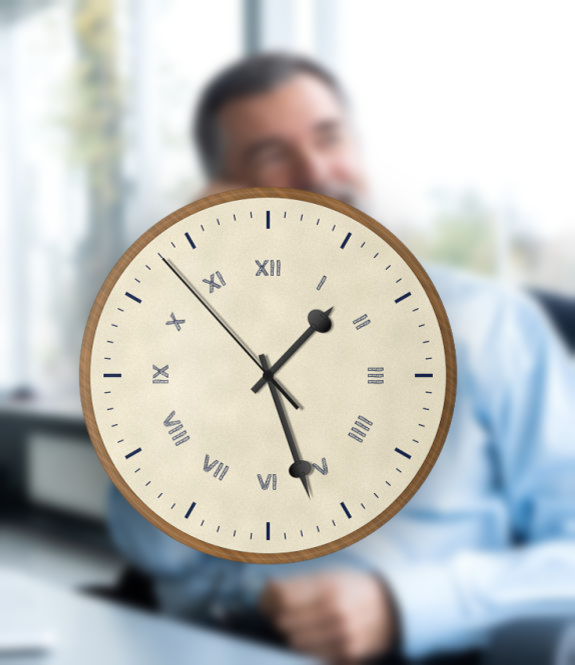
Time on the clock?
1:26:53
